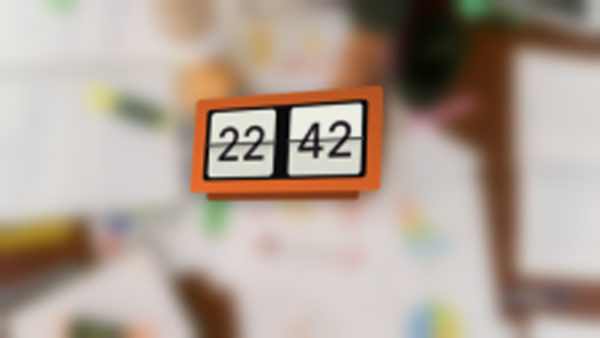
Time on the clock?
22:42
